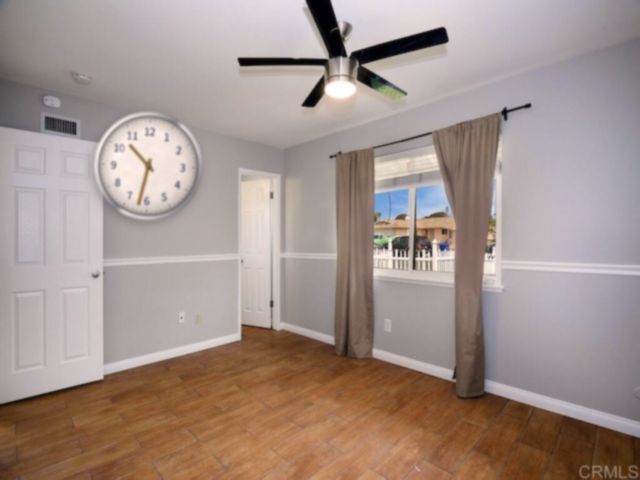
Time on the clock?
10:32
